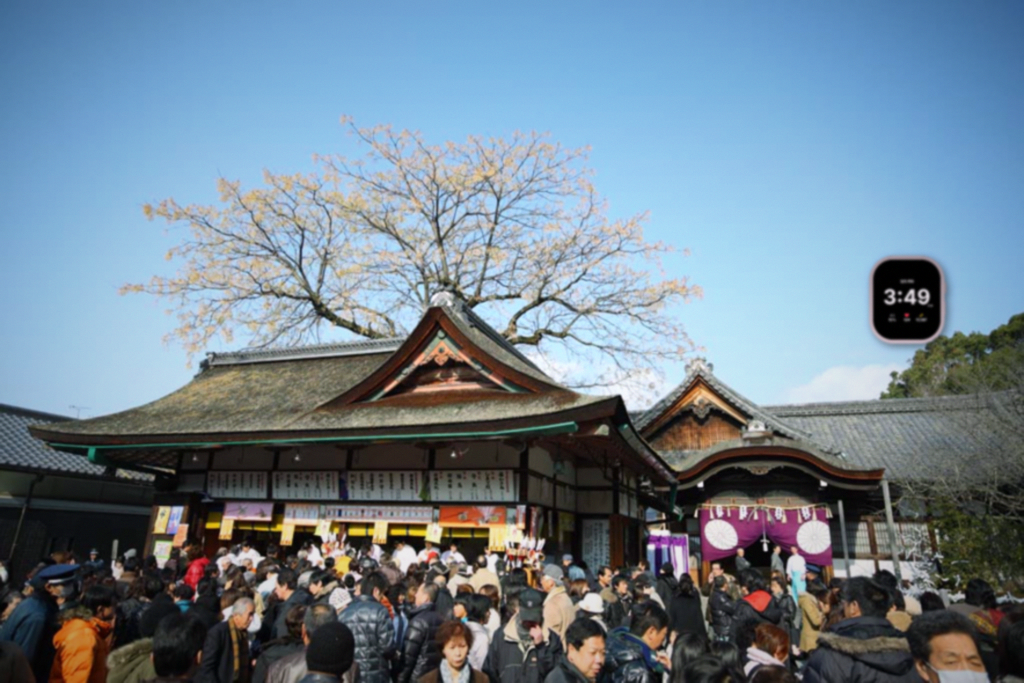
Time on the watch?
3:49
